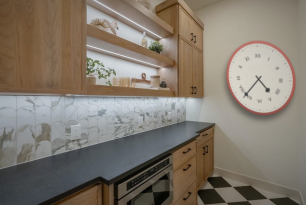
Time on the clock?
4:37
